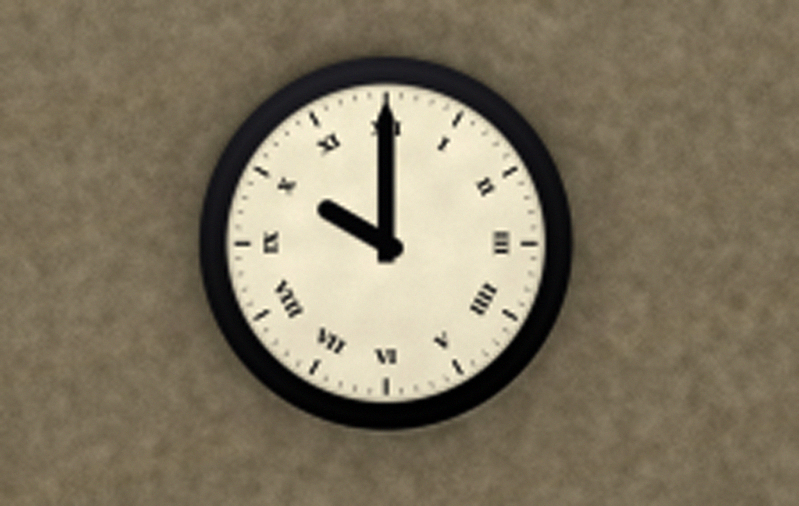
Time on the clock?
10:00
